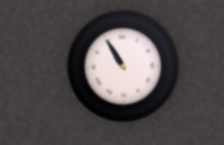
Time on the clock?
10:55
